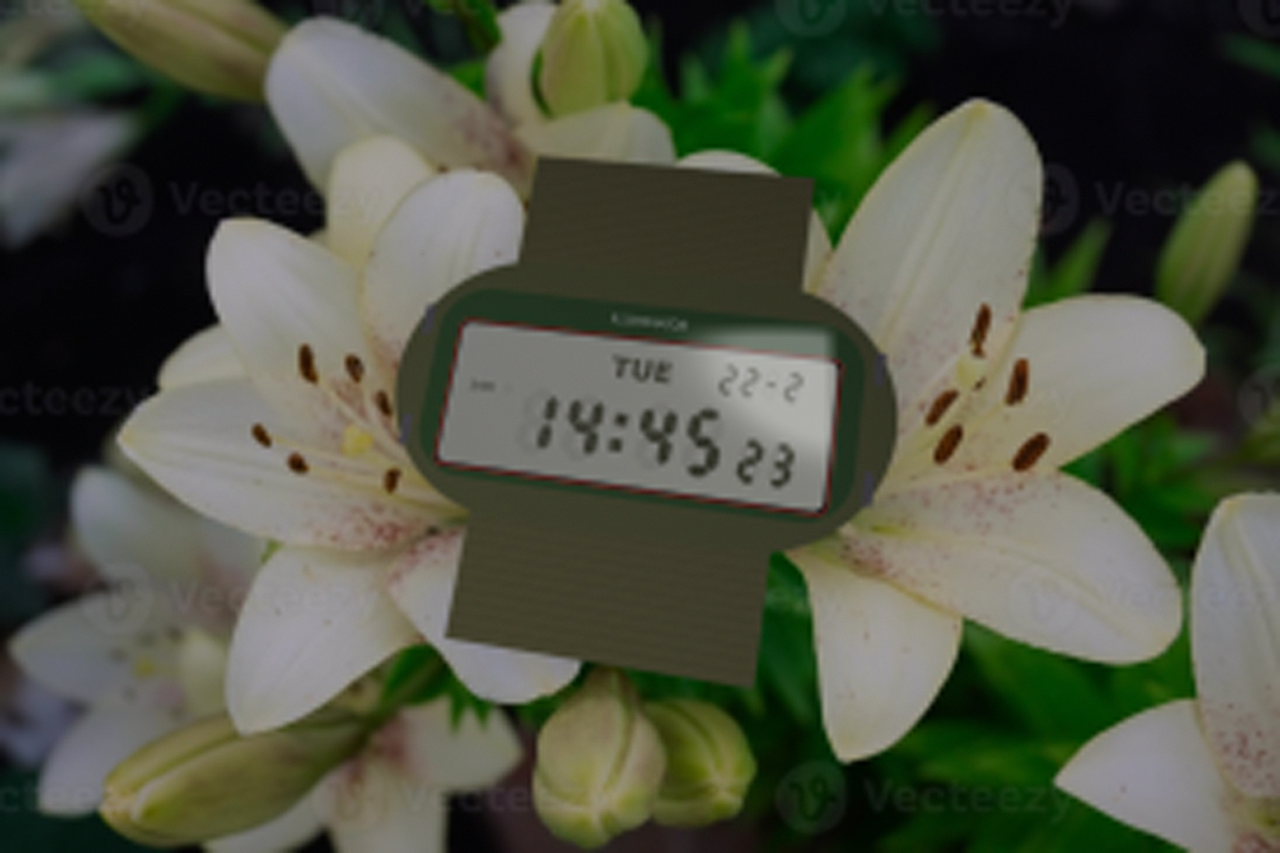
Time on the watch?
14:45:23
